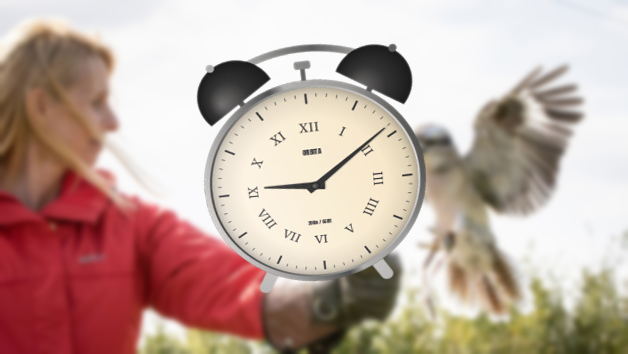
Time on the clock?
9:09
